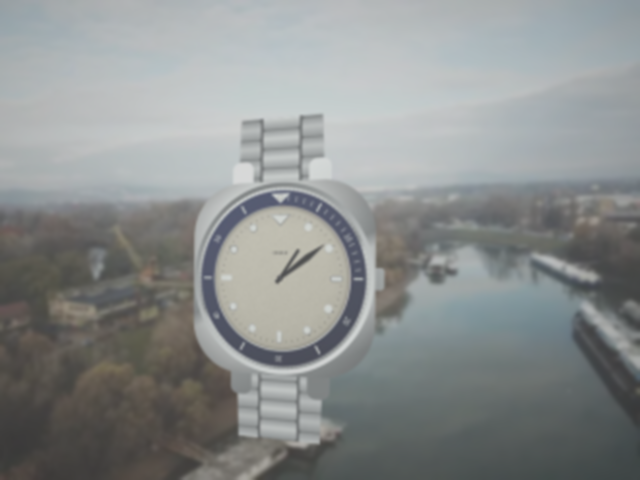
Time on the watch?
1:09
